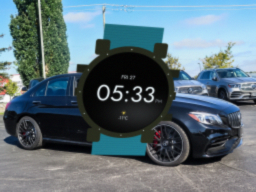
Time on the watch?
5:33
